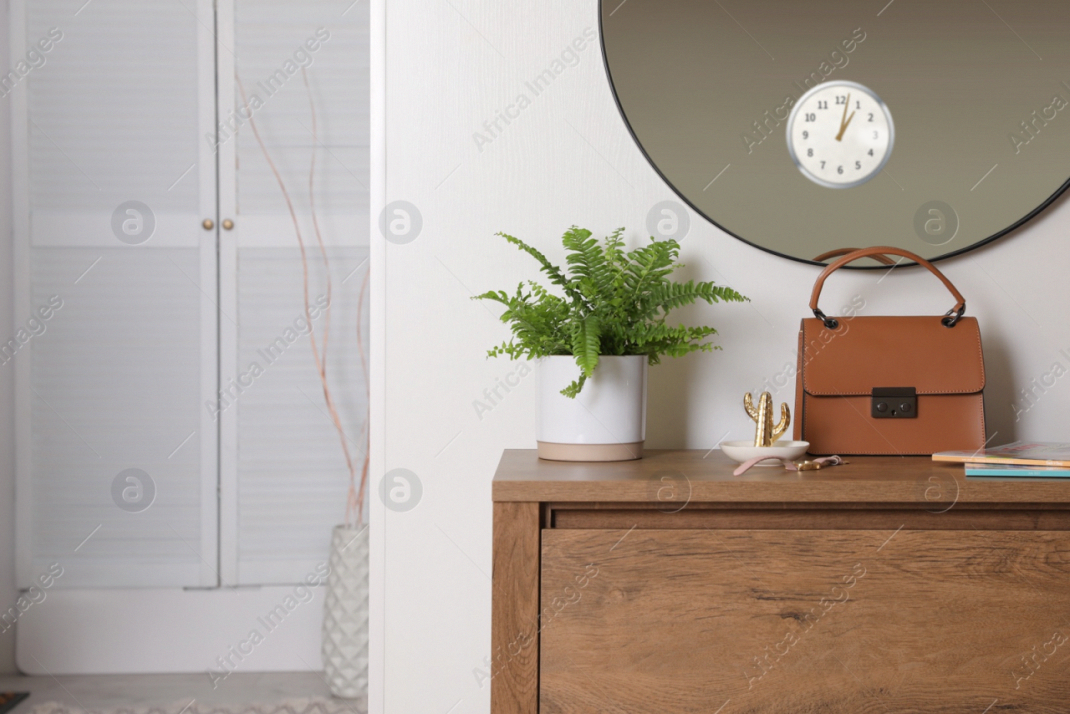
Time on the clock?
1:02
